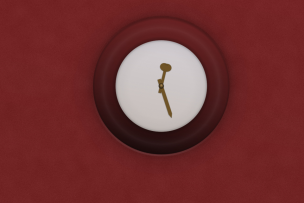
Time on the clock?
12:27
